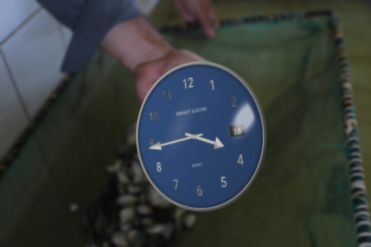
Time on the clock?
3:44
